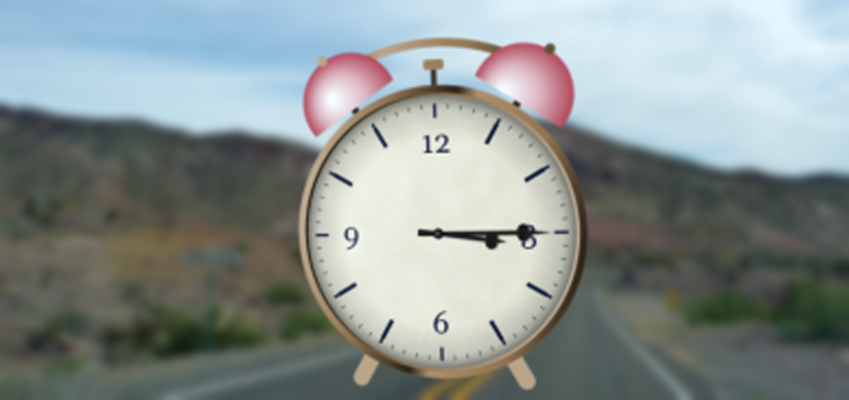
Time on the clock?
3:15
